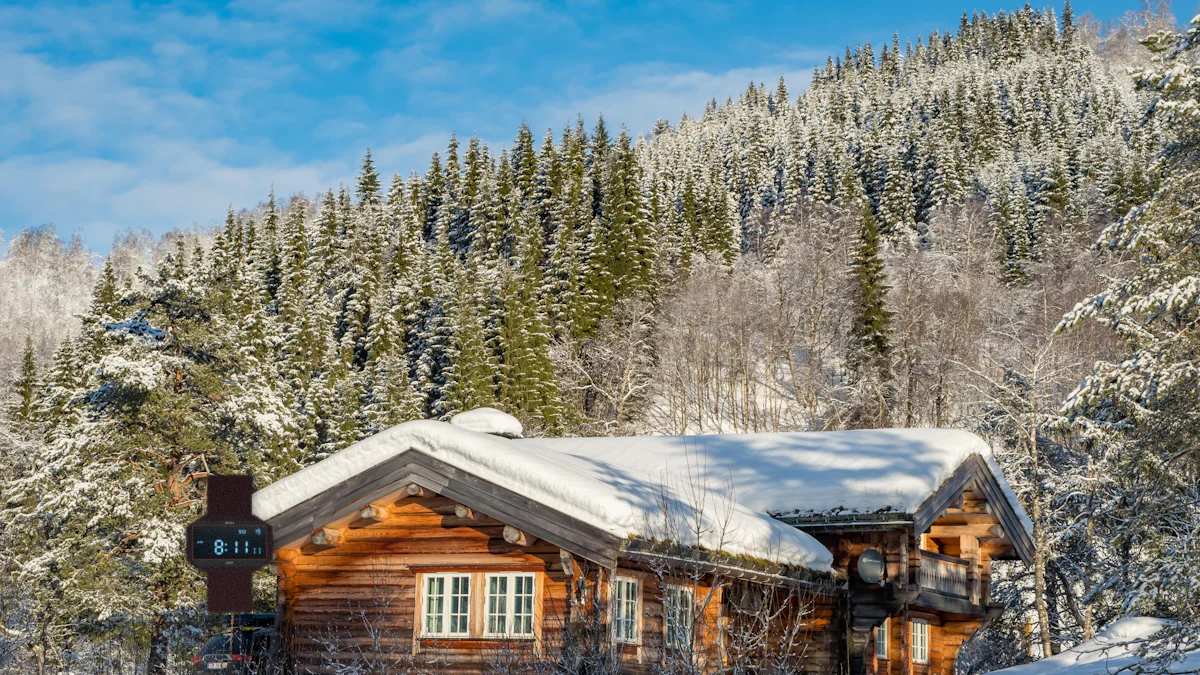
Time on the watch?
8:11
